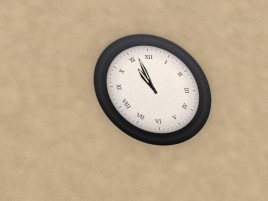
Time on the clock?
10:57
